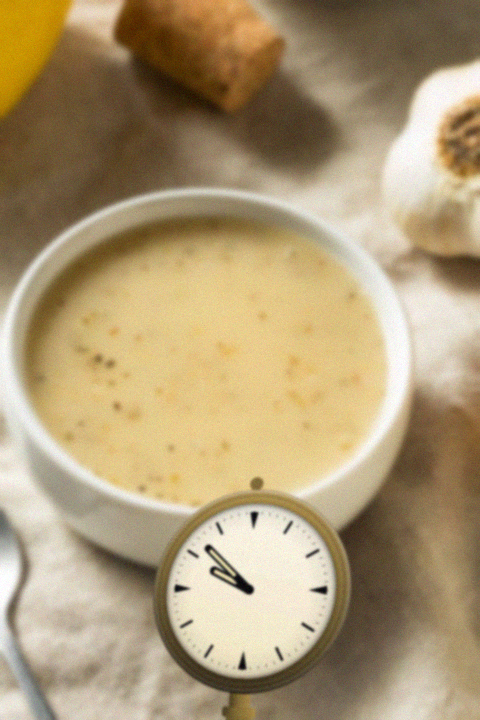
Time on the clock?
9:52
